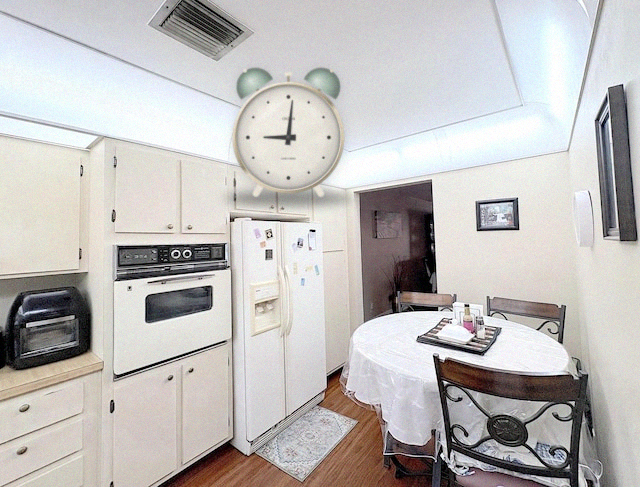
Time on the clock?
9:01
